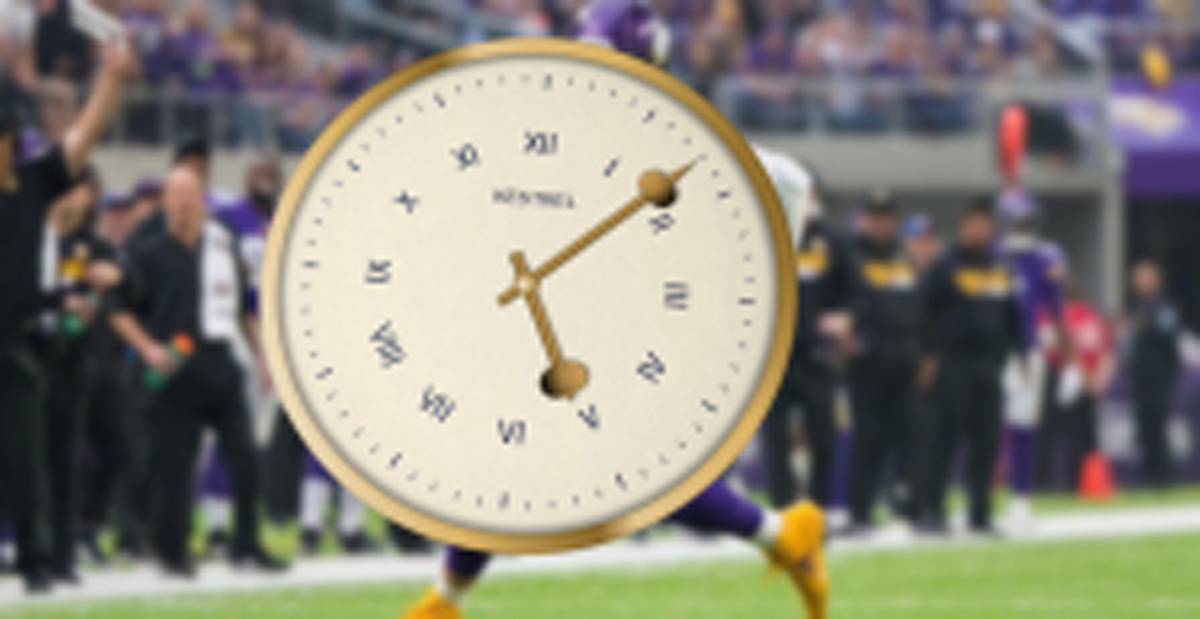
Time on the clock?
5:08
